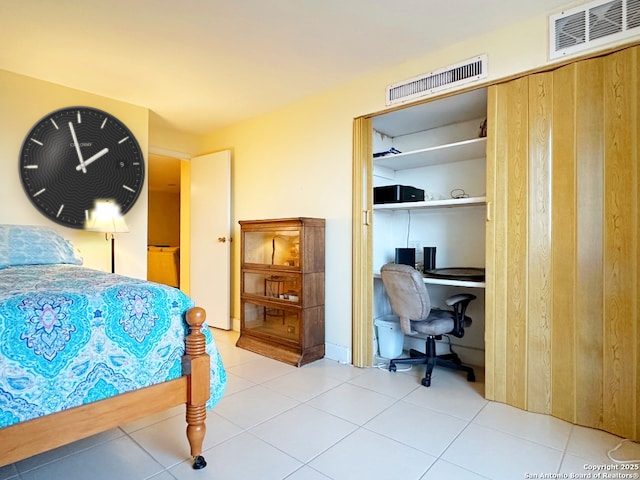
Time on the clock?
1:58
